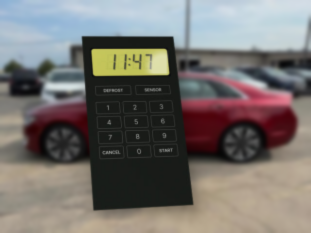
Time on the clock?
11:47
